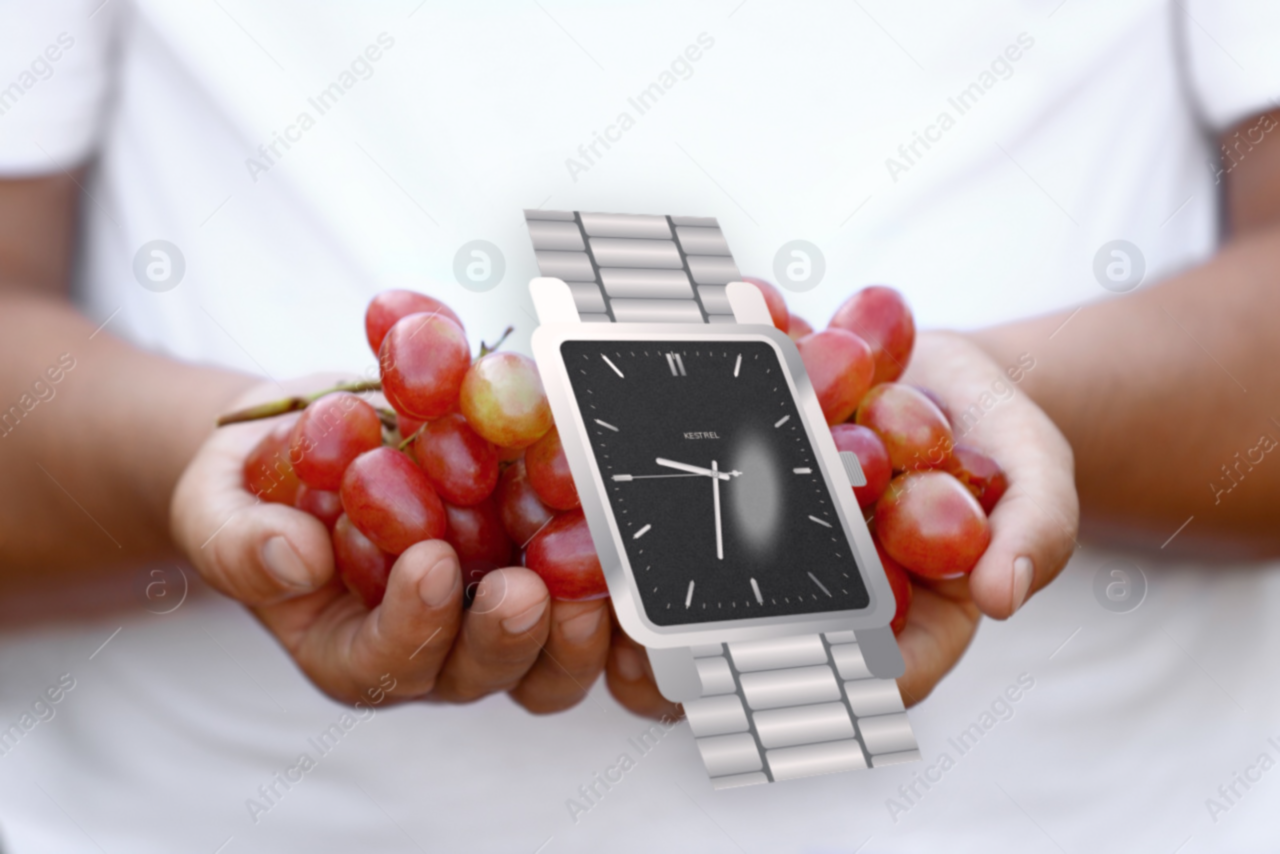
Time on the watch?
9:32:45
